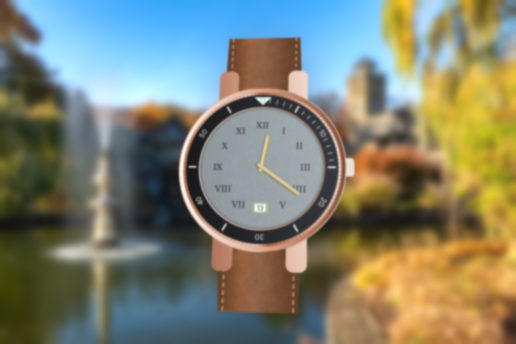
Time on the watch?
12:21
